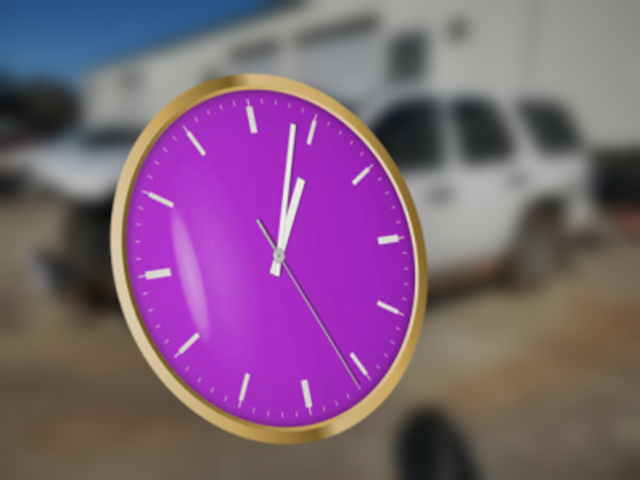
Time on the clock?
1:03:26
